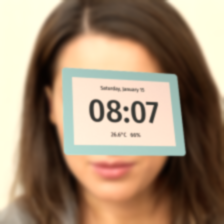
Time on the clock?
8:07
